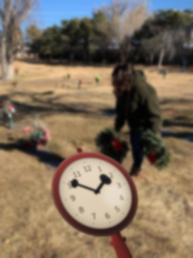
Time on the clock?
1:51
